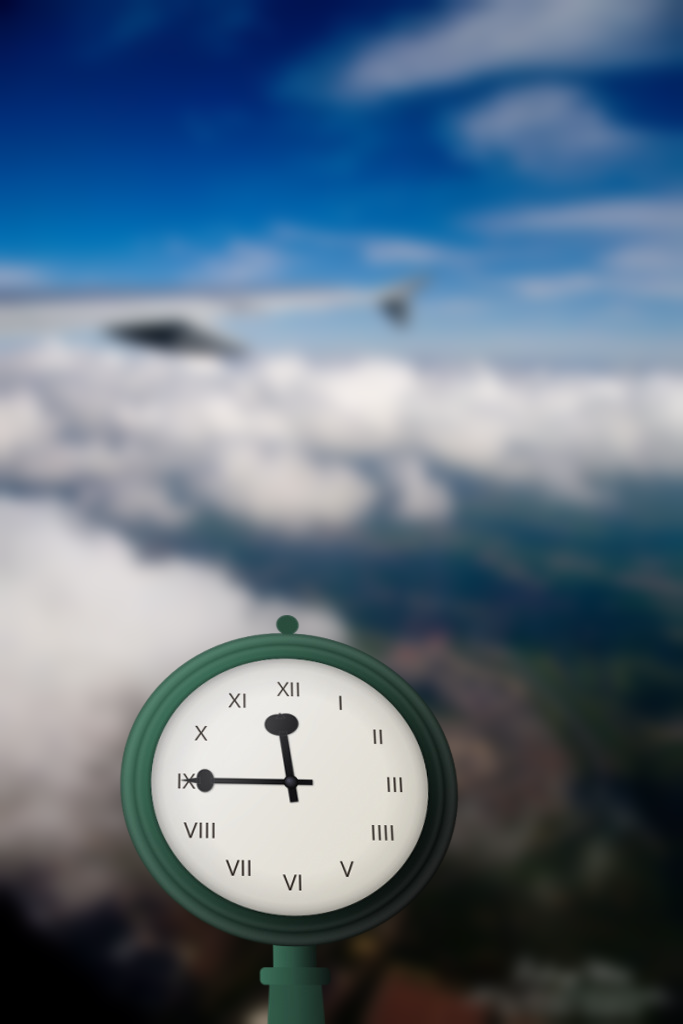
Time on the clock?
11:45
